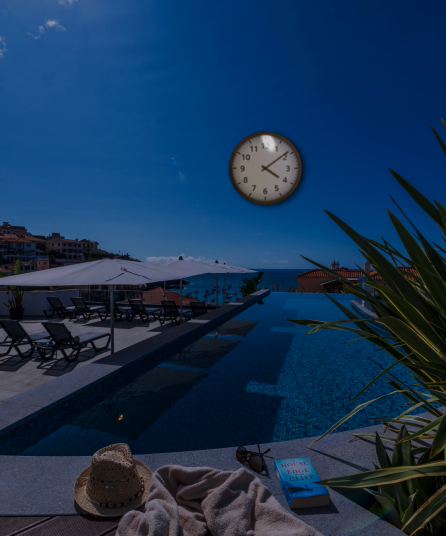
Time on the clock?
4:09
